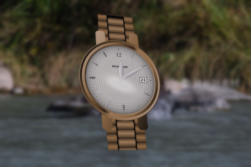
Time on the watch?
12:10
